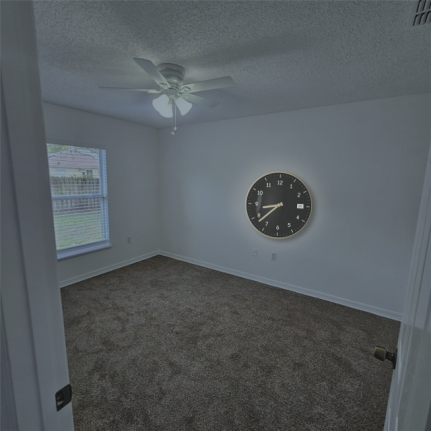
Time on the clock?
8:38
